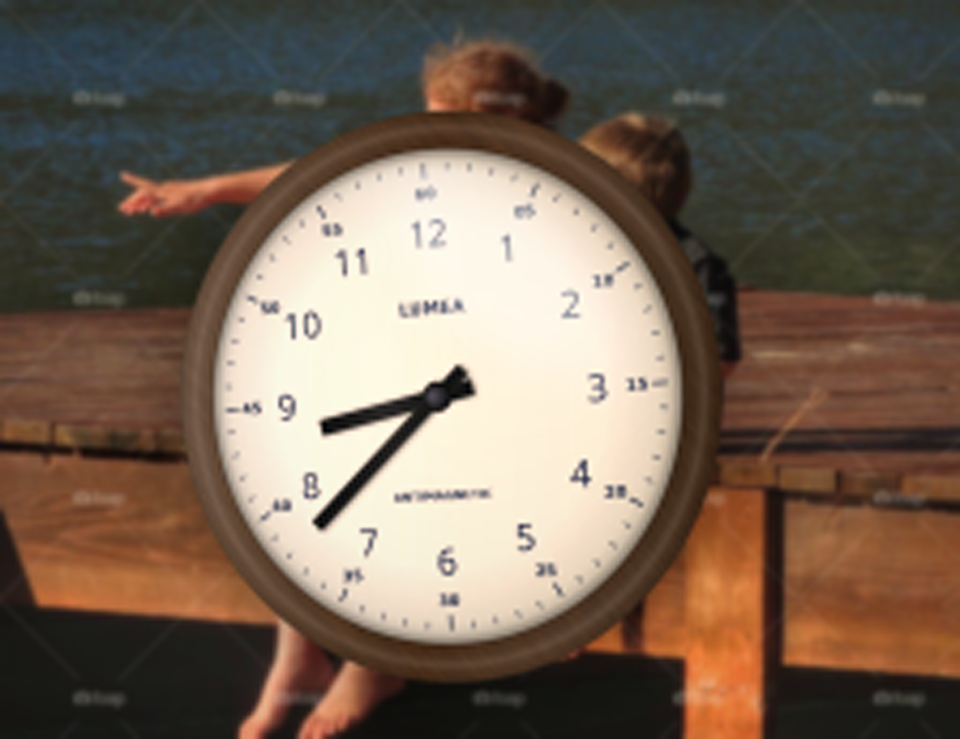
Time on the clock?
8:38
